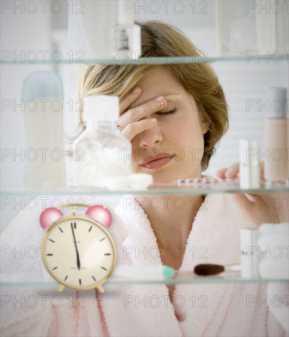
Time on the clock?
5:59
